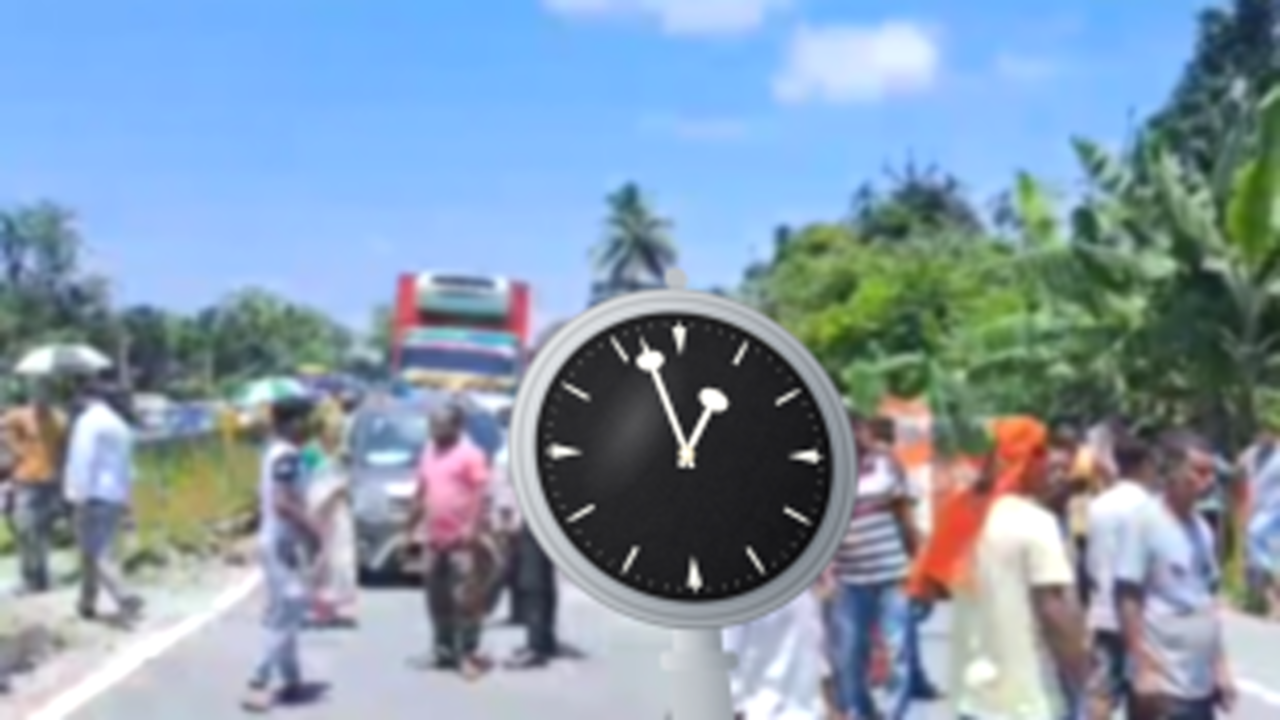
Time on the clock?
12:57
